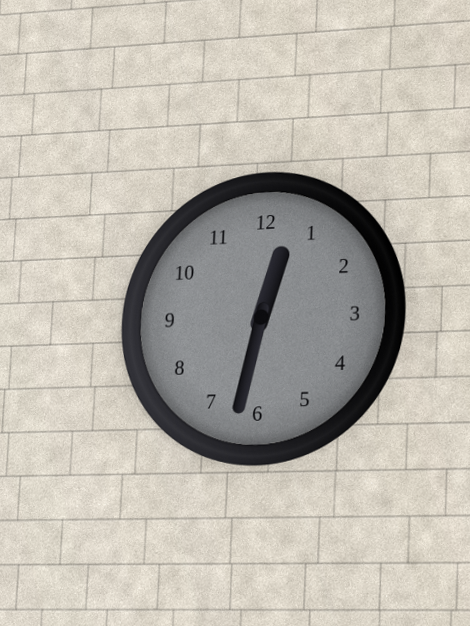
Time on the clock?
12:32
